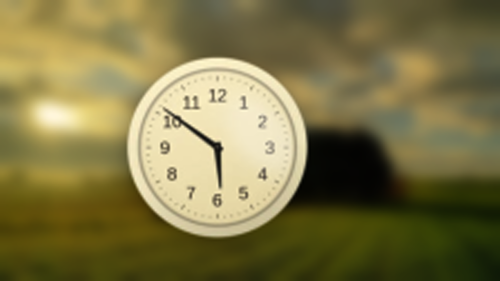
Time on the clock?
5:51
